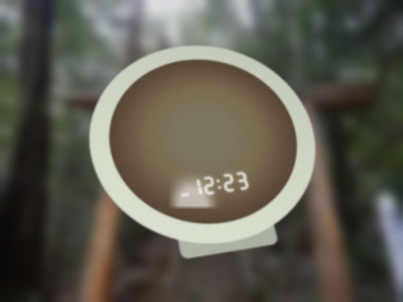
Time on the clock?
12:23
